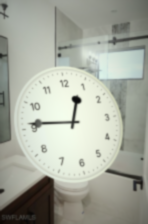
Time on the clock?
12:46
